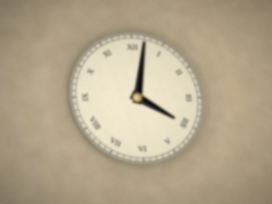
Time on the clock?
4:02
